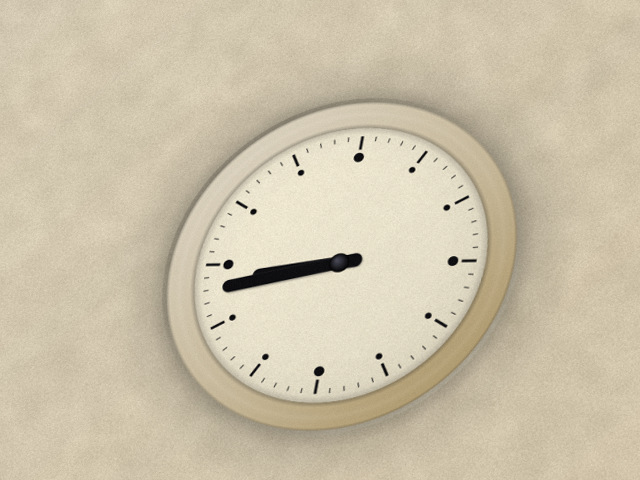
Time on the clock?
8:43
